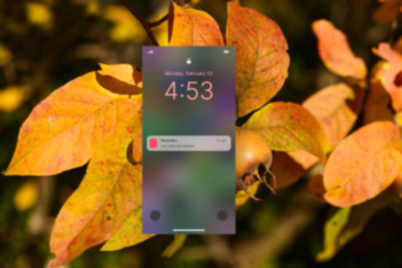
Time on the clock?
4:53
